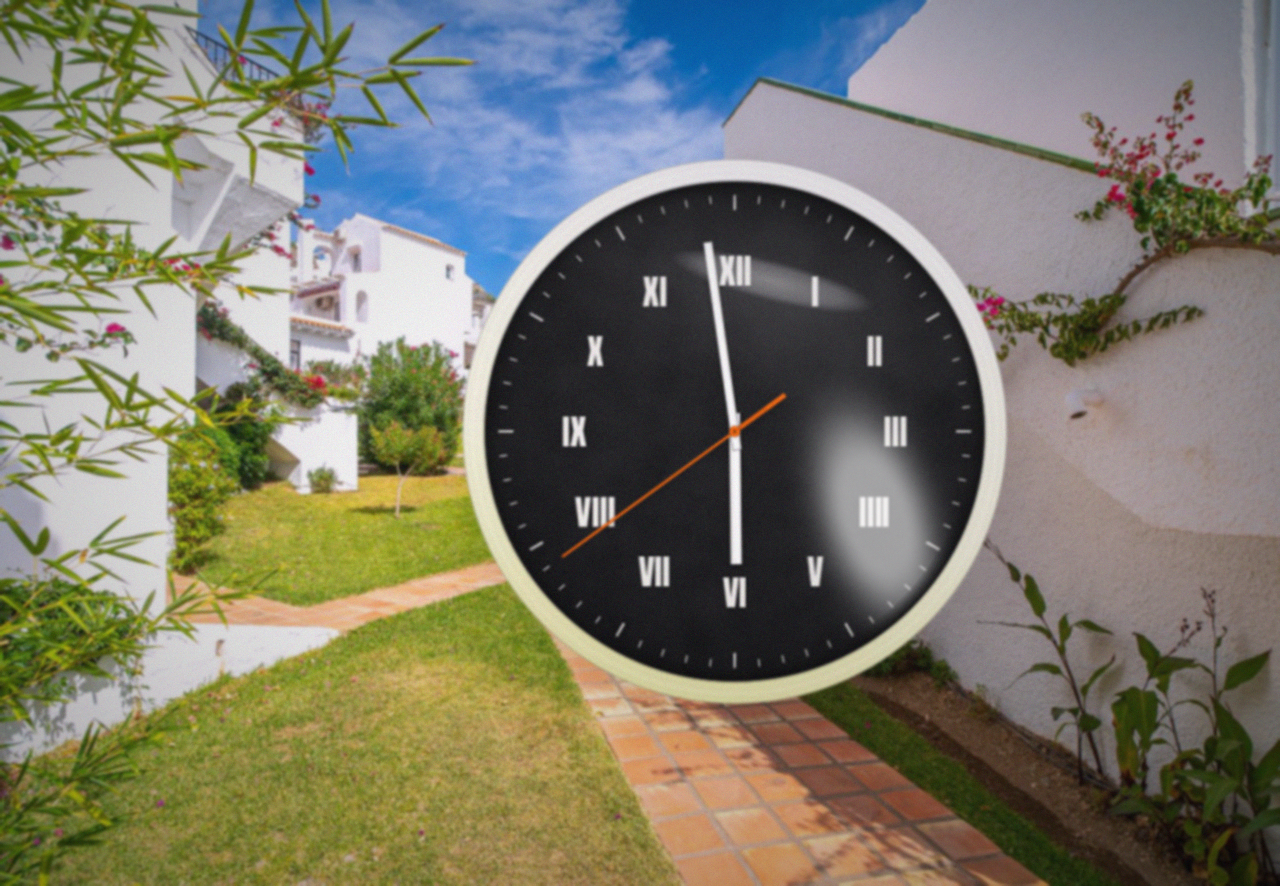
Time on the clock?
5:58:39
